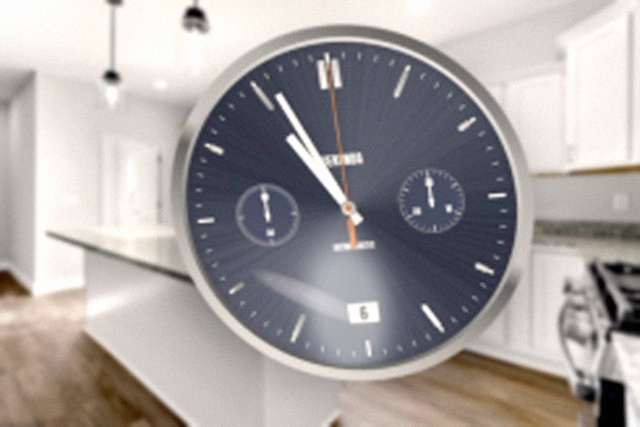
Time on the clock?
10:56
